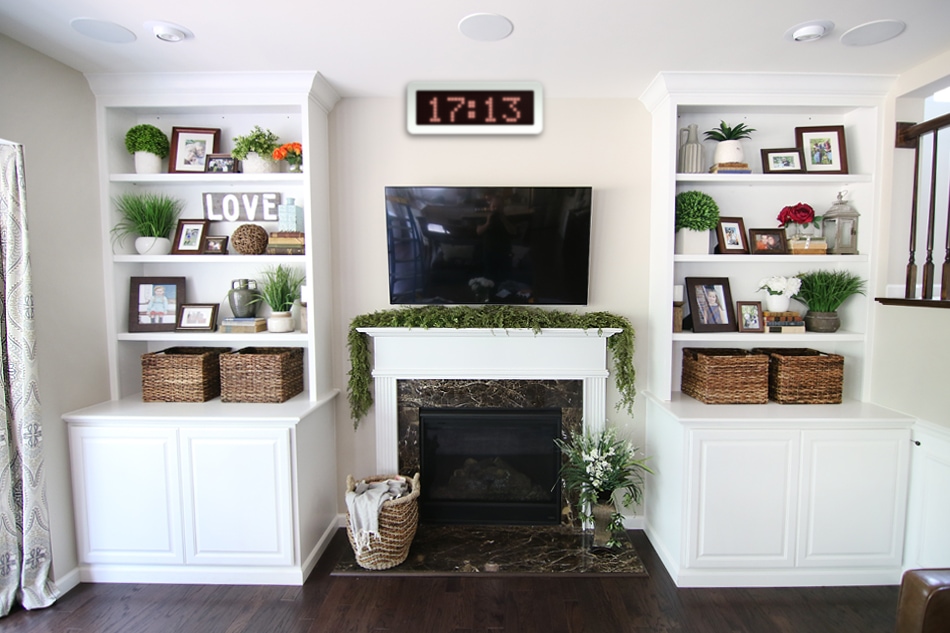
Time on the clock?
17:13
